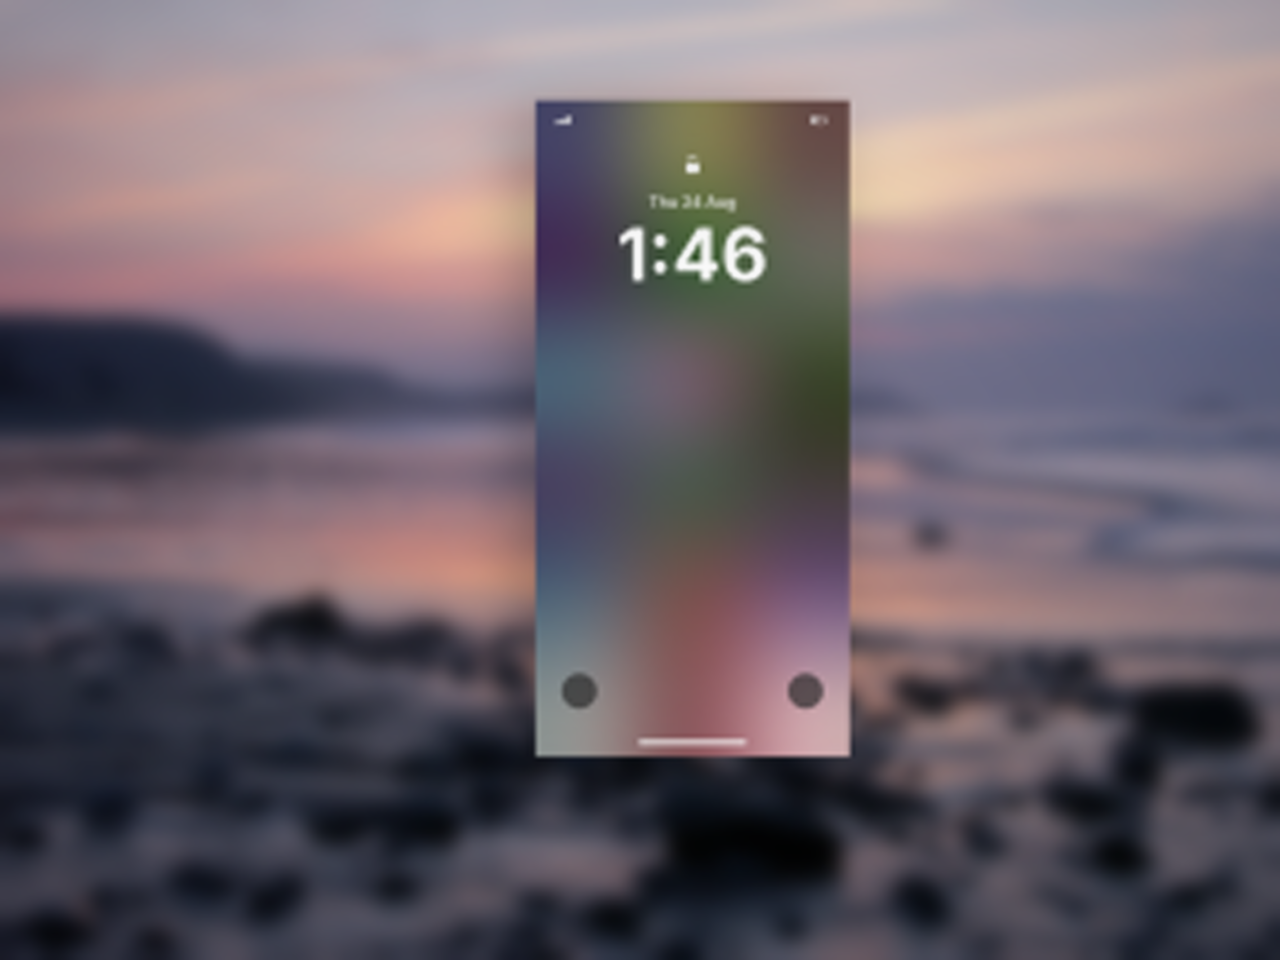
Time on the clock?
1:46
